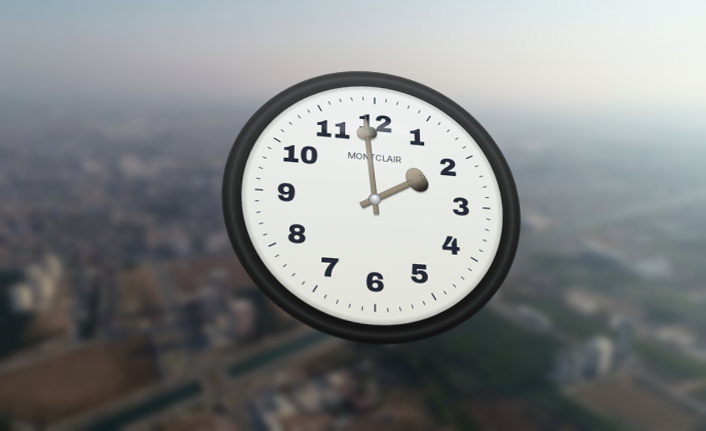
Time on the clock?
1:59
